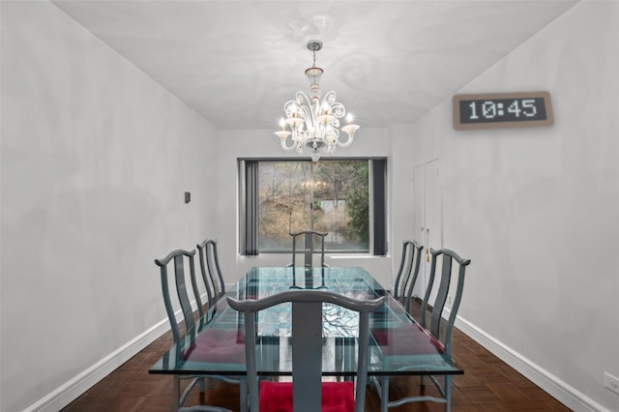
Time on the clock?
10:45
